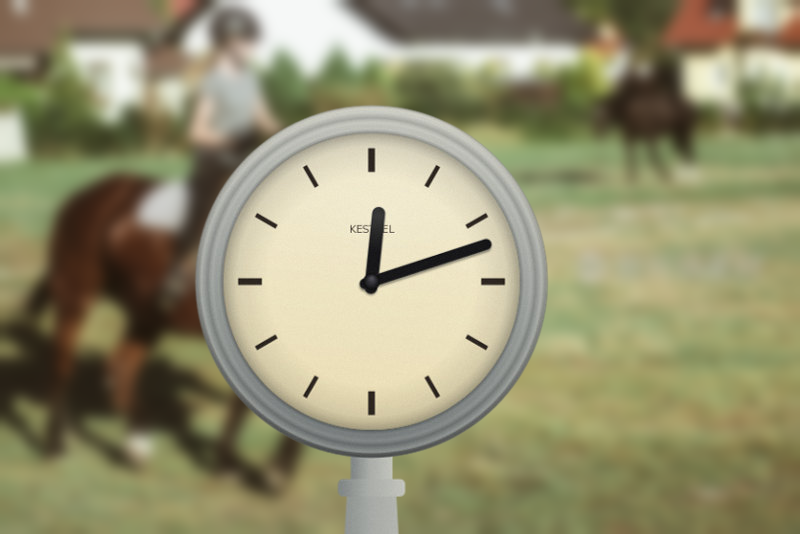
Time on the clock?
12:12
